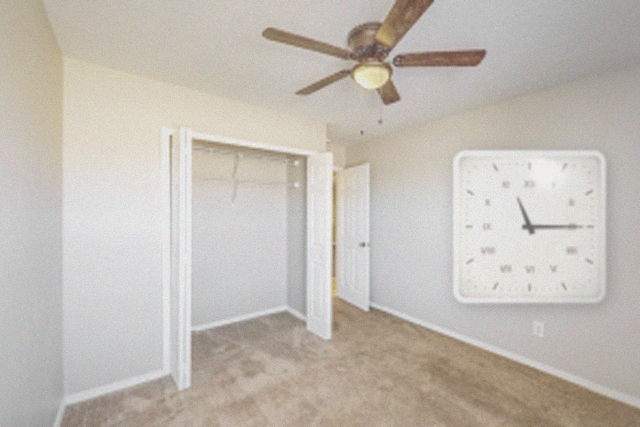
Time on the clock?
11:15
